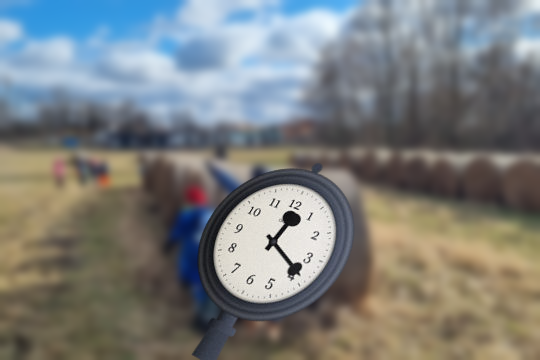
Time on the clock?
12:19
